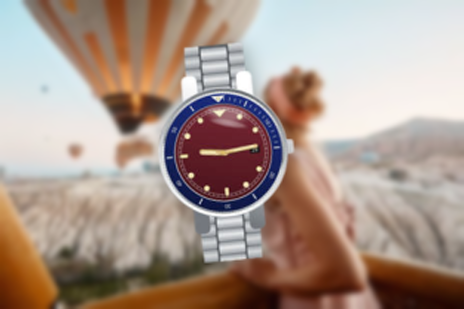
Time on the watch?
9:14
